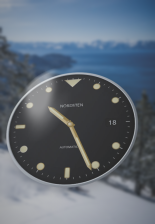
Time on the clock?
10:26
